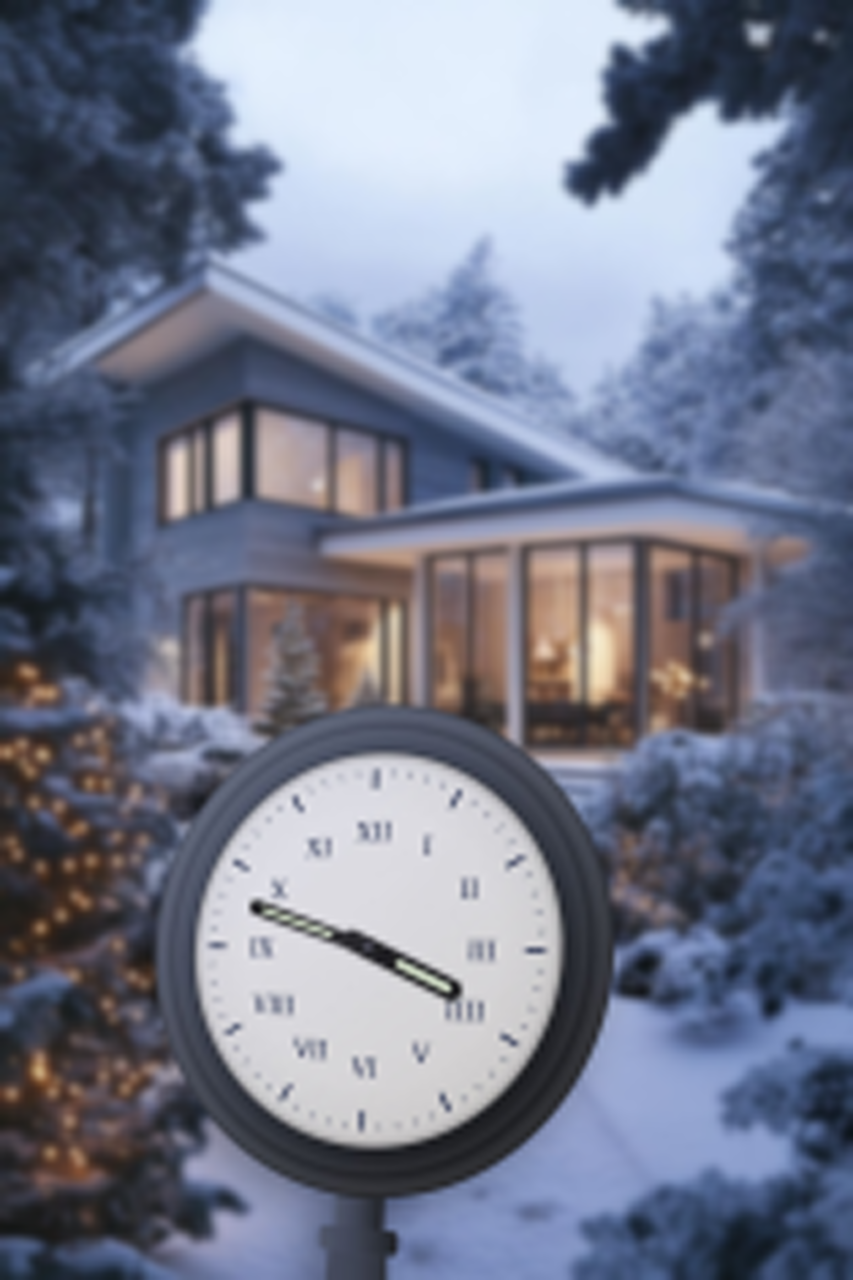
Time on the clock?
3:48
